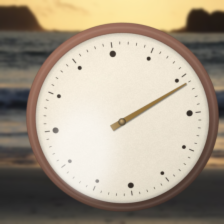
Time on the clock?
2:11
